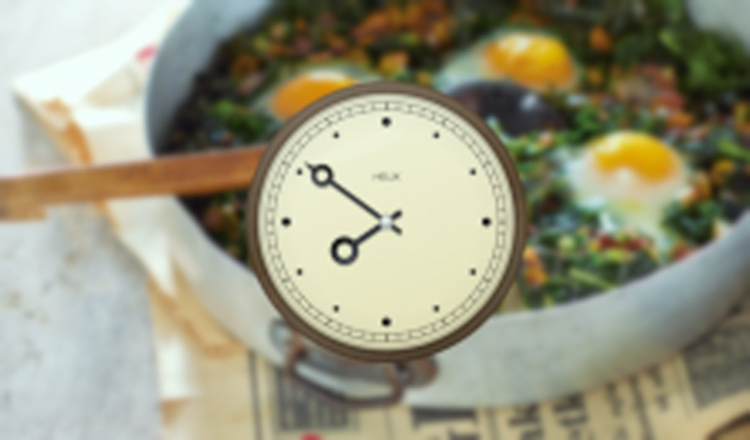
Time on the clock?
7:51
